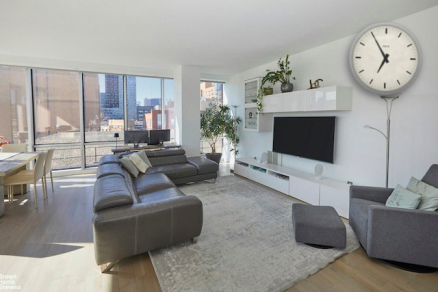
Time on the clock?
6:55
